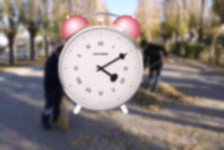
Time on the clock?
4:10
